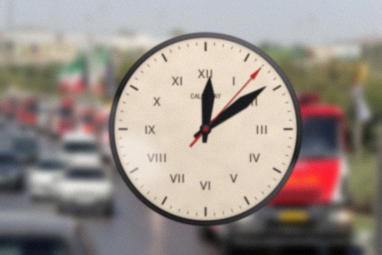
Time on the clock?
12:09:07
